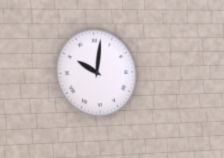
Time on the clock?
10:02
